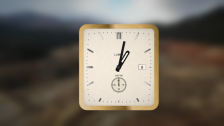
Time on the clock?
1:02
